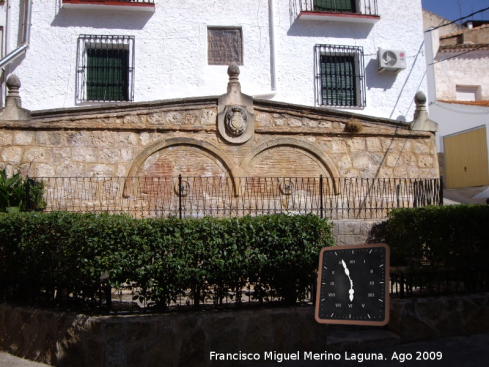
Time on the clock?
5:56
